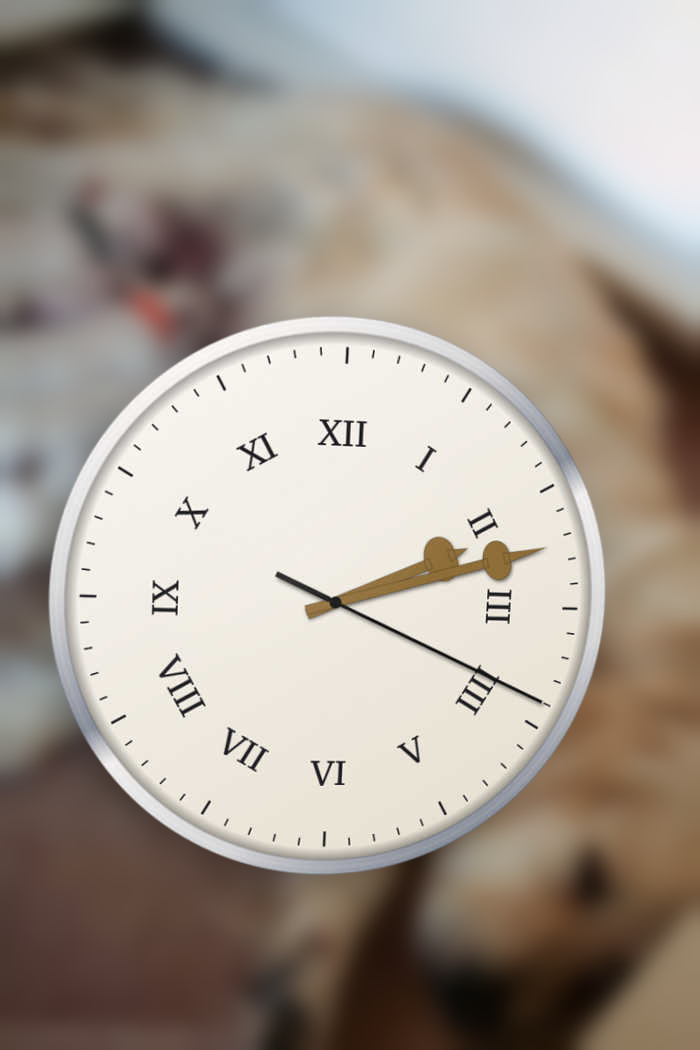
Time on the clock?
2:12:19
